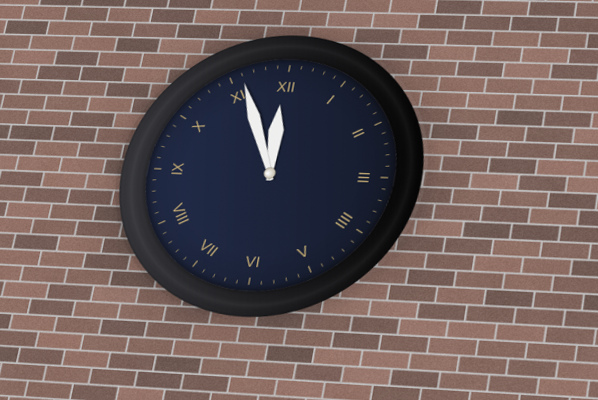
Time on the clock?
11:56
